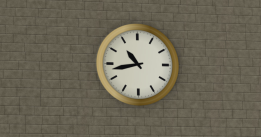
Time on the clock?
10:43
